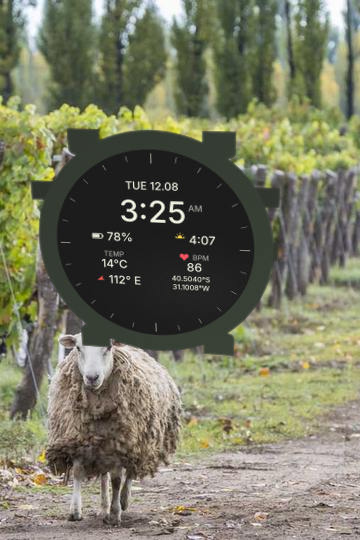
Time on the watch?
3:25
